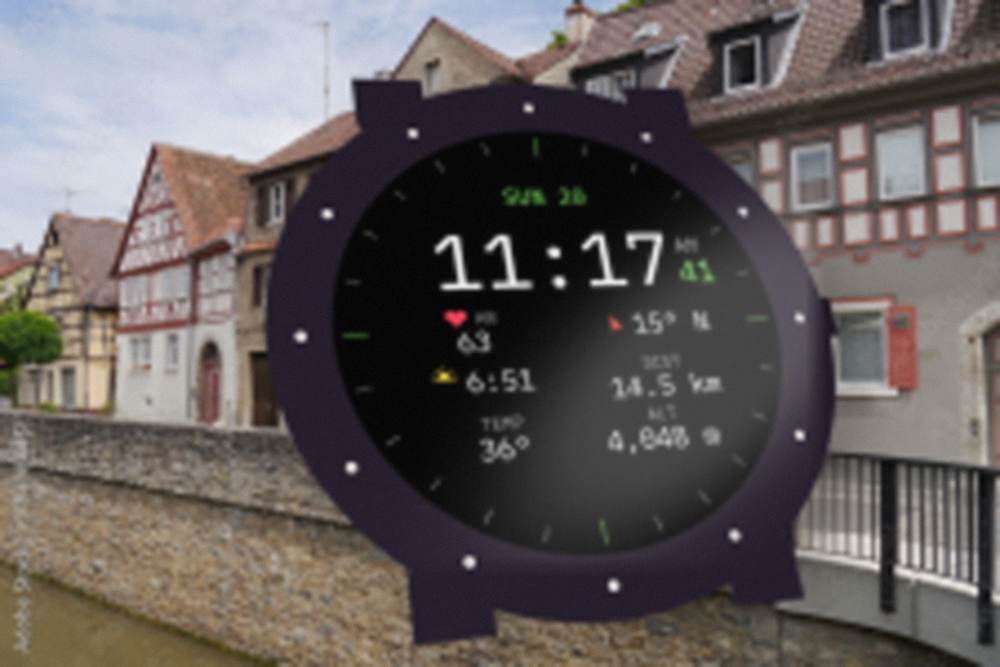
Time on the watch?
11:17
